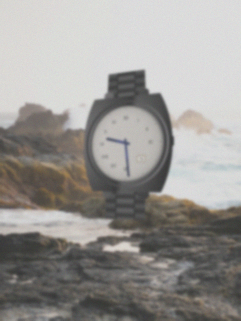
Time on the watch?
9:29
